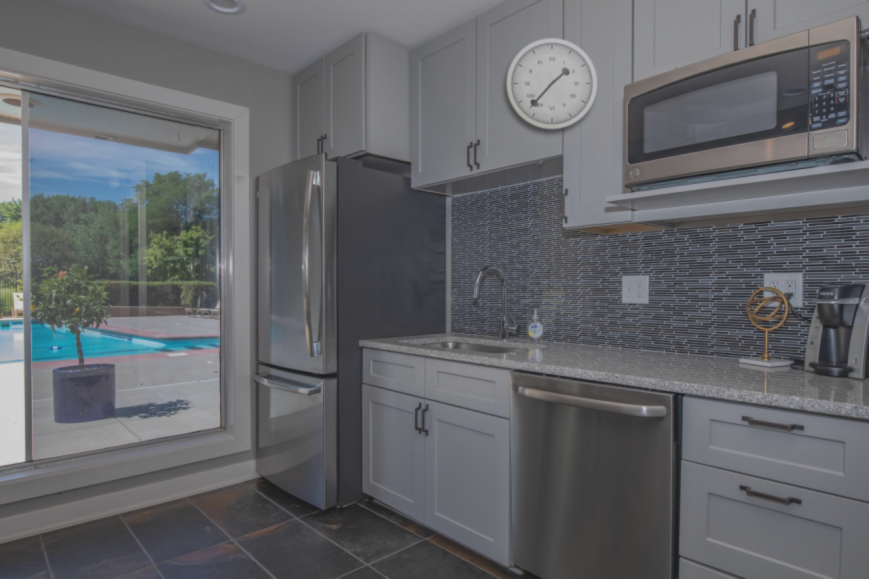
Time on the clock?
1:37
